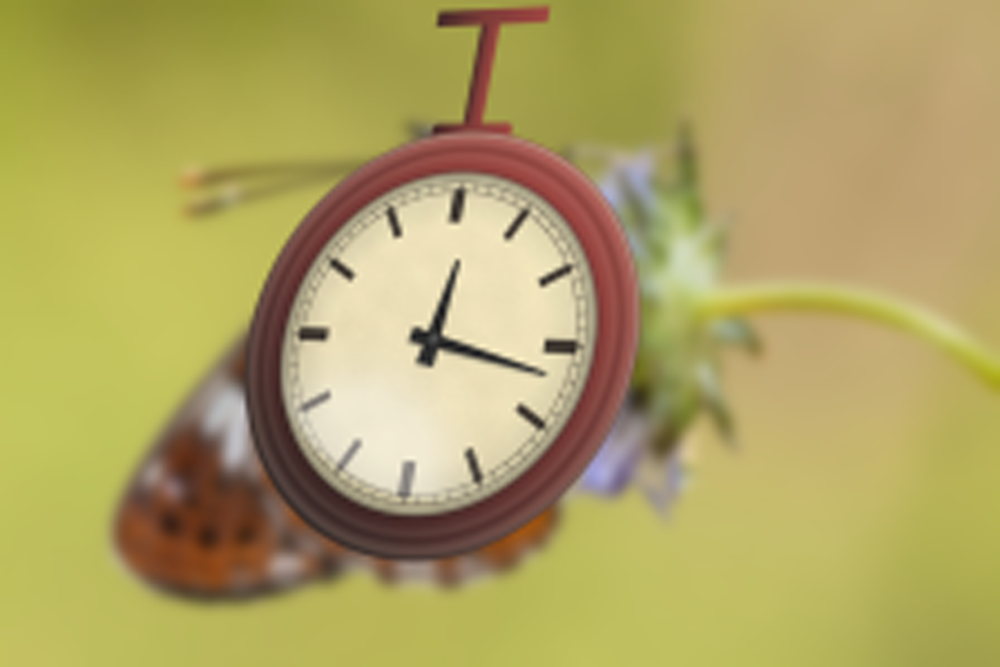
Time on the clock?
12:17
